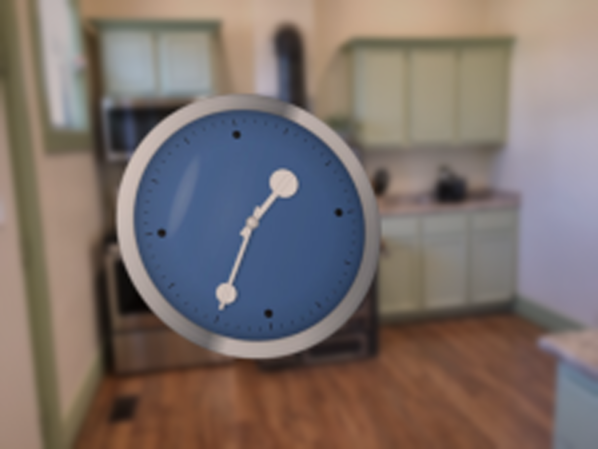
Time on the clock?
1:35
